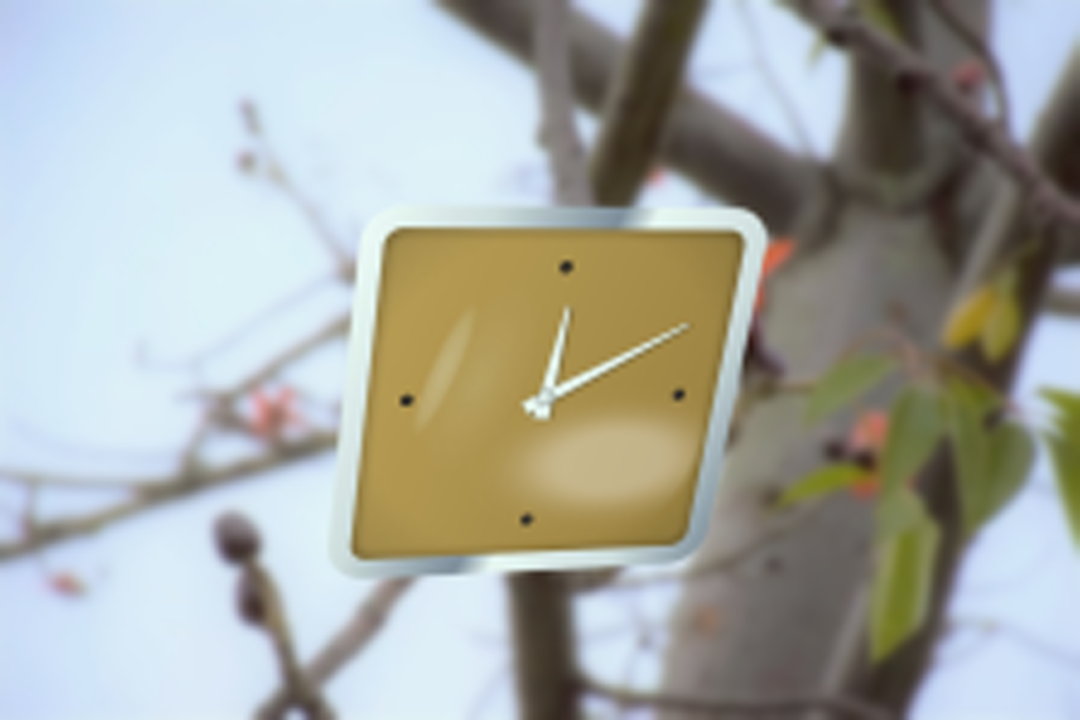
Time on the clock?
12:10
